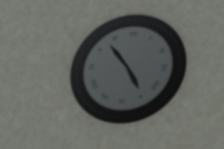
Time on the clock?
4:53
